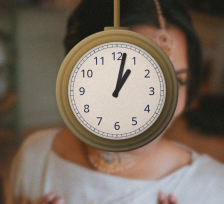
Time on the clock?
1:02
